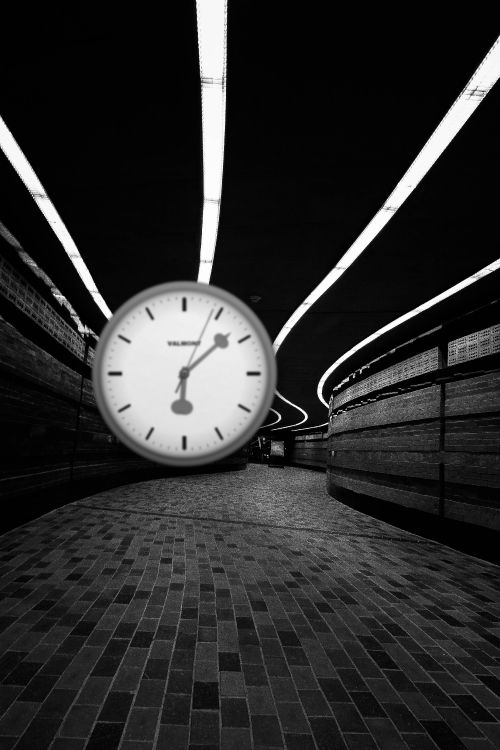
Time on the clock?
6:08:04
